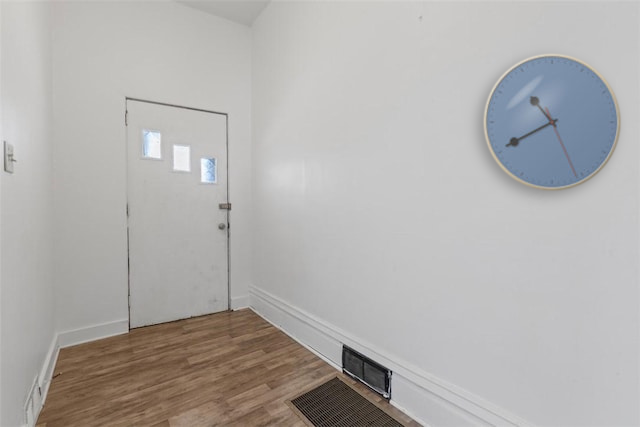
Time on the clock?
10:40:26
